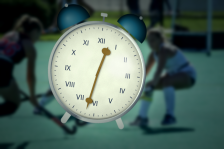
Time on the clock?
12:32
